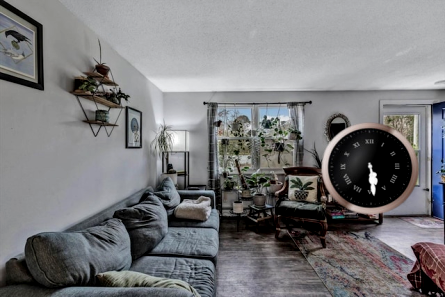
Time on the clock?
5:29
